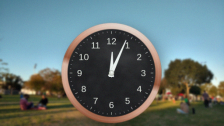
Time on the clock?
12:04
